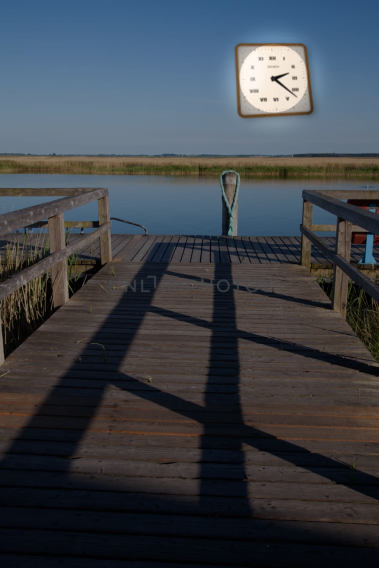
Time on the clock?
2:22
